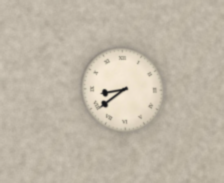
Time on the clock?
8:39
